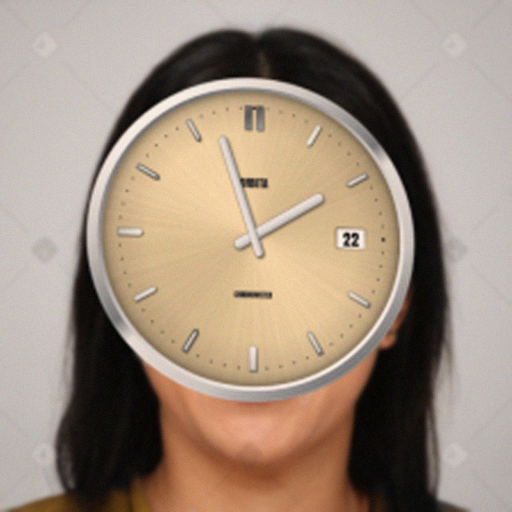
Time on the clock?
1:57
